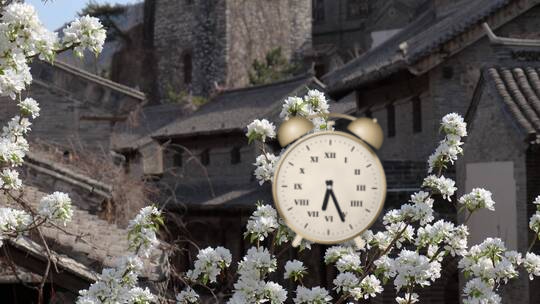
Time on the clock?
6:26
